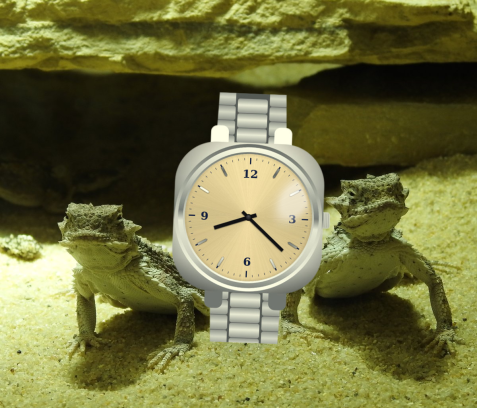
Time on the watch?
8:22
